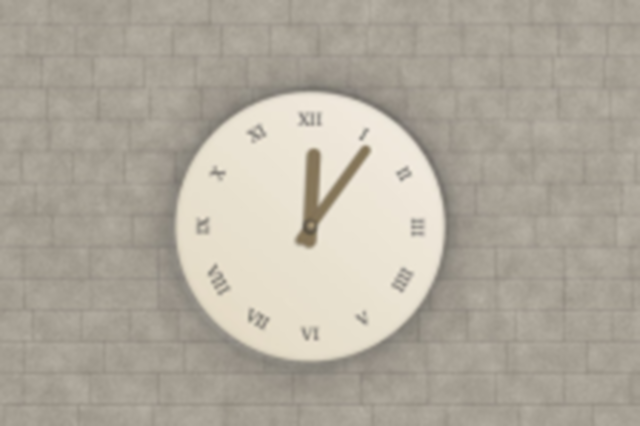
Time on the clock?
12:06
